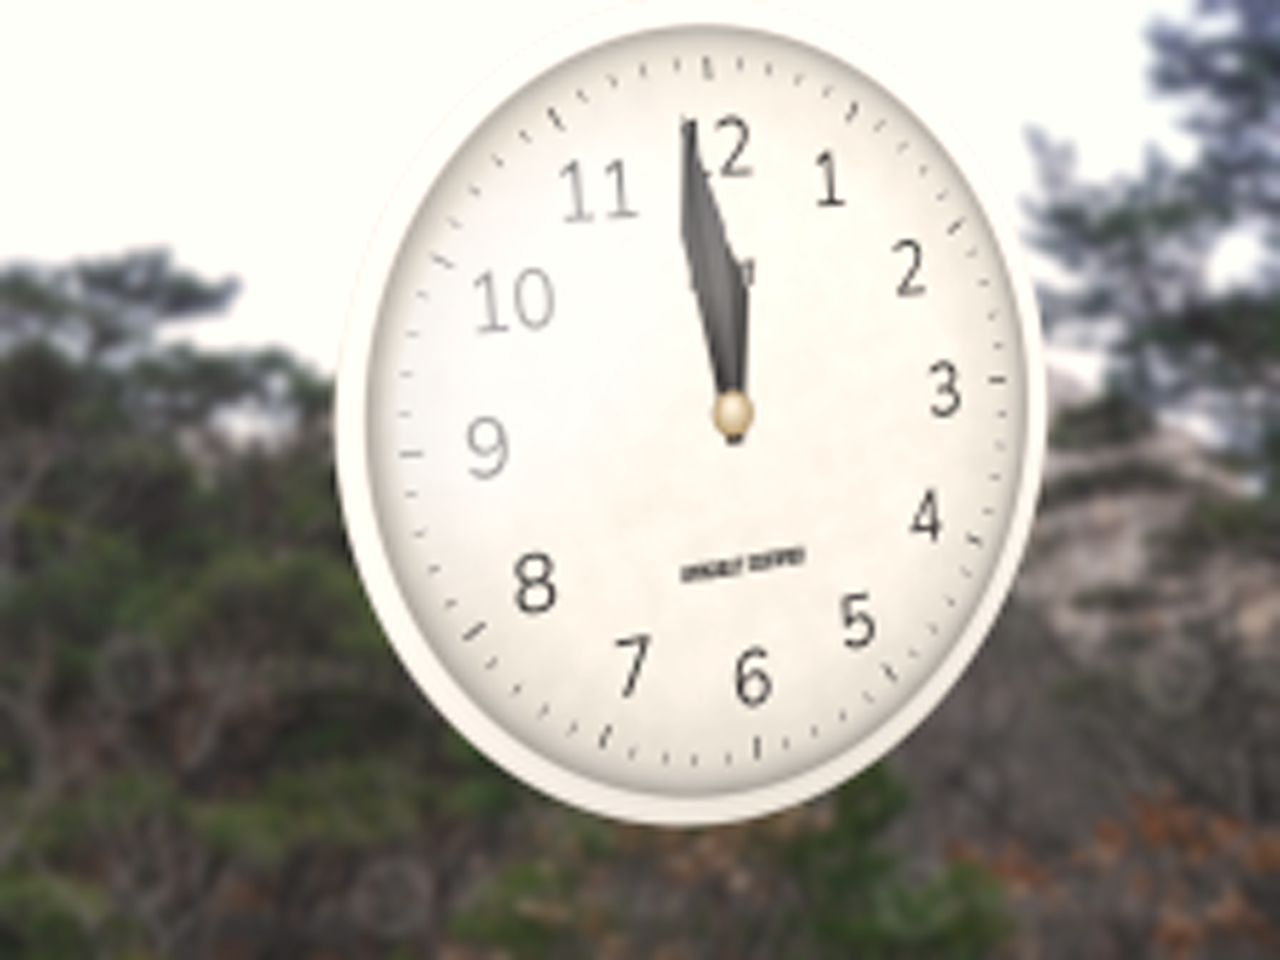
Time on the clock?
11:59
